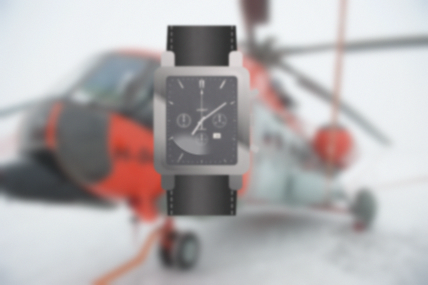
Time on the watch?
7:09
